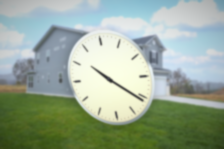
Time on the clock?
10:21
